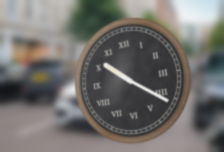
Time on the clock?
10:21
